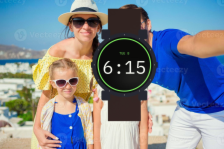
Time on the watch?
6:15
